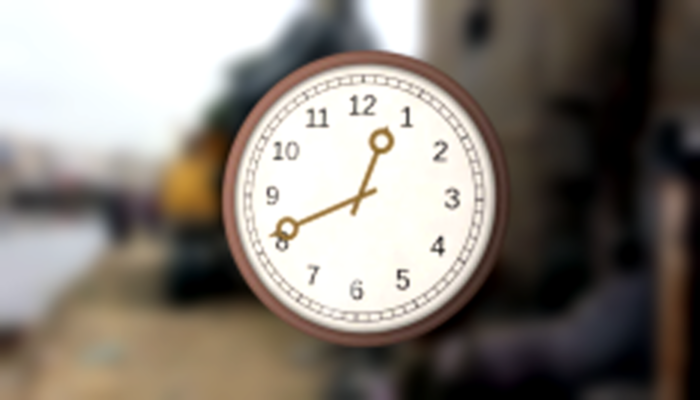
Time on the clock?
12:41
